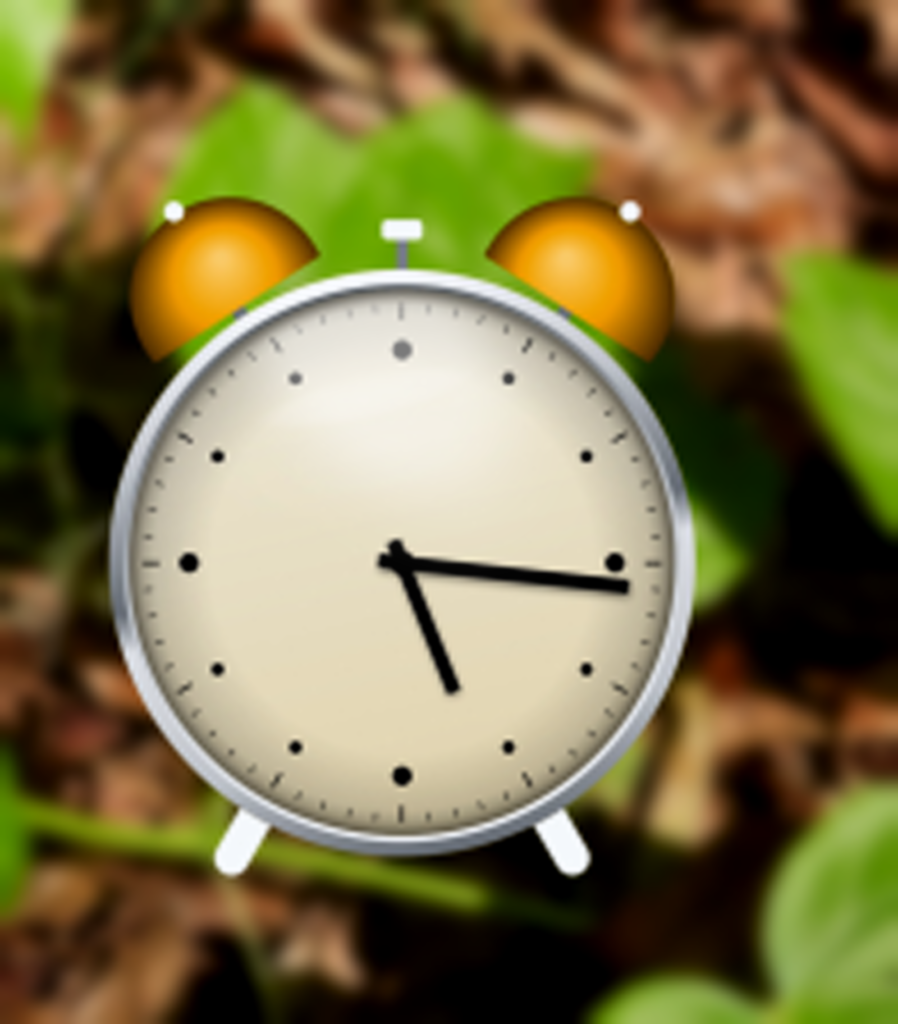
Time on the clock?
5:16
